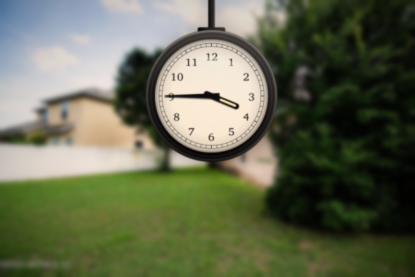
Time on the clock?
3:45
